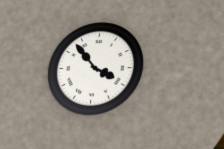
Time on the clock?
3:53
